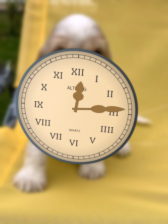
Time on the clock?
12:14
